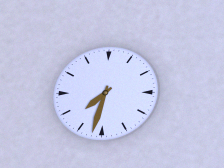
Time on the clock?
7:32
